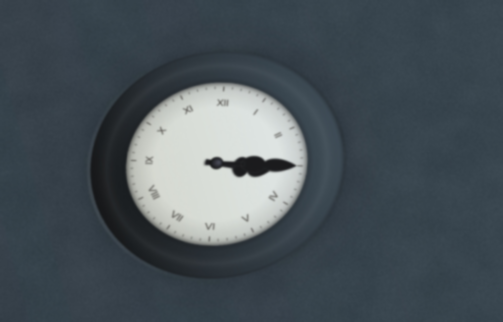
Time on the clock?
3:15
